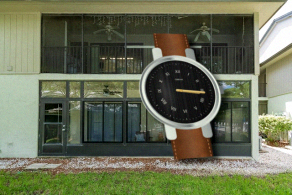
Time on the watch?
3:16
